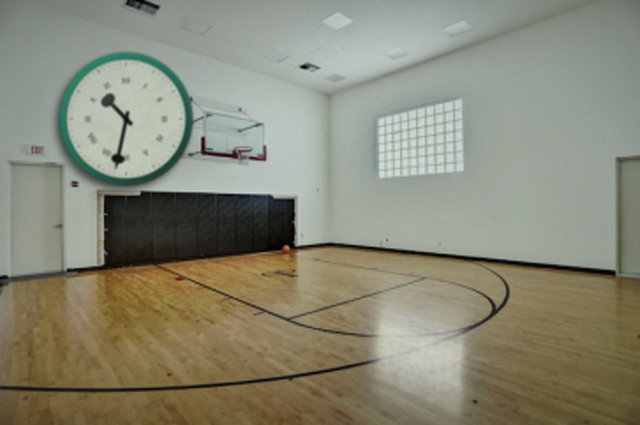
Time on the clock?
10:32
